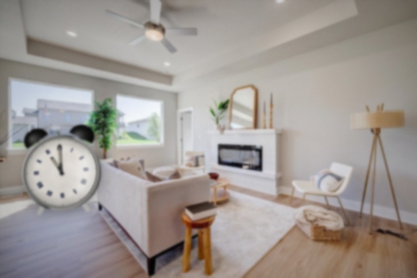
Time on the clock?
11:00
